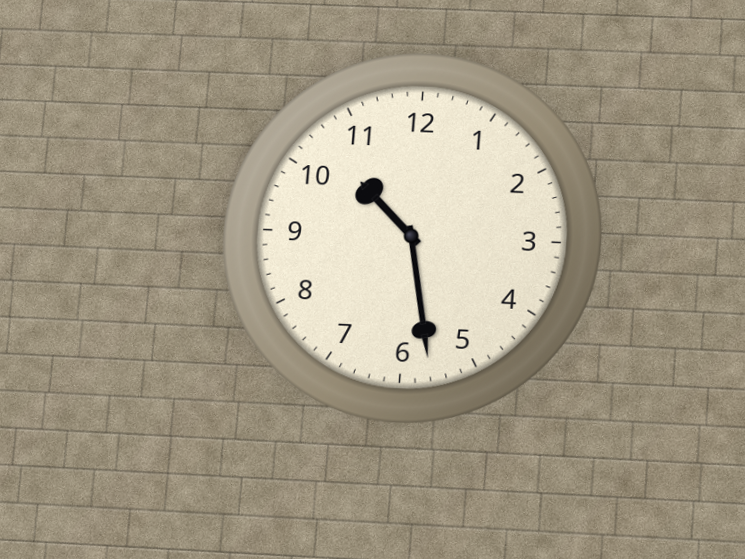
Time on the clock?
10:28
